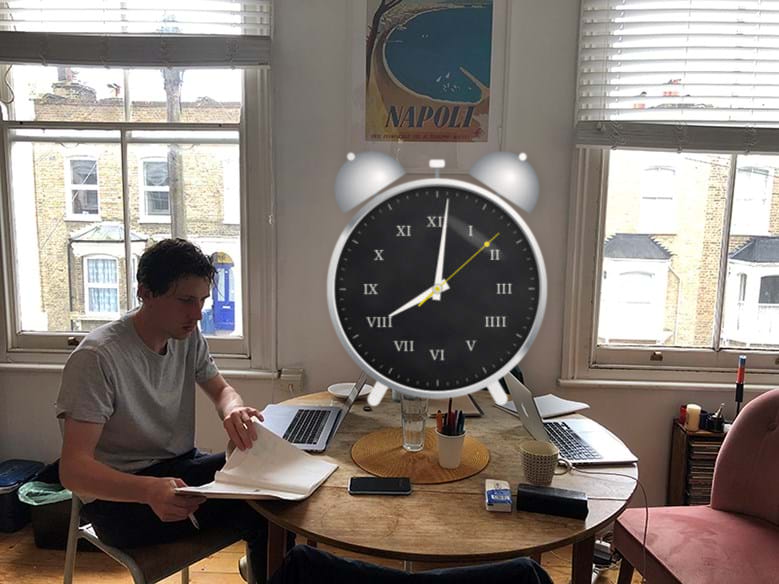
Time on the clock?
8:01:08
